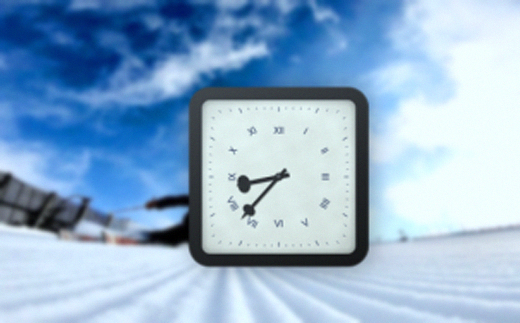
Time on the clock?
8:37
